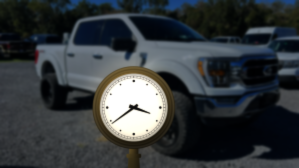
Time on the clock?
3:39
